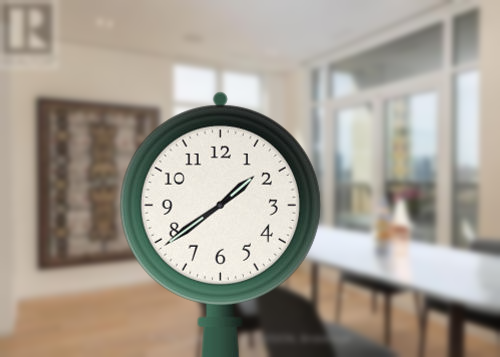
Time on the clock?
1:39
